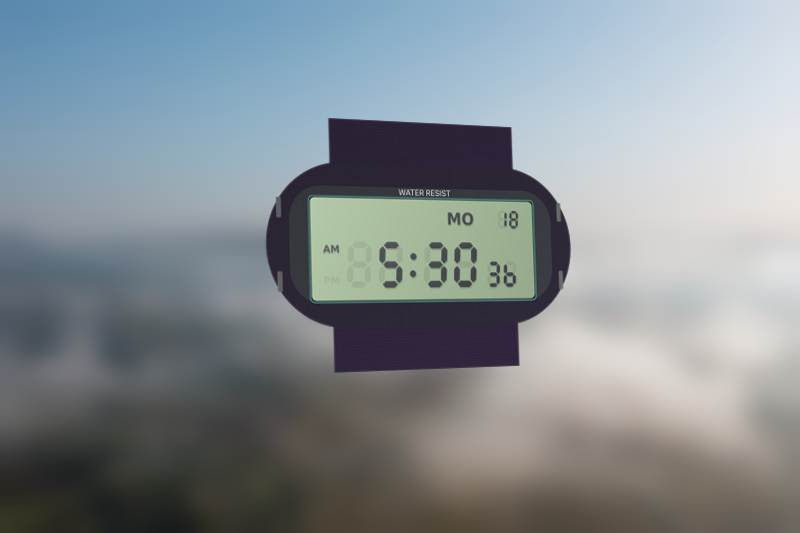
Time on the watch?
5:30:36
